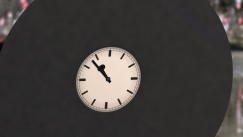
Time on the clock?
10:53
